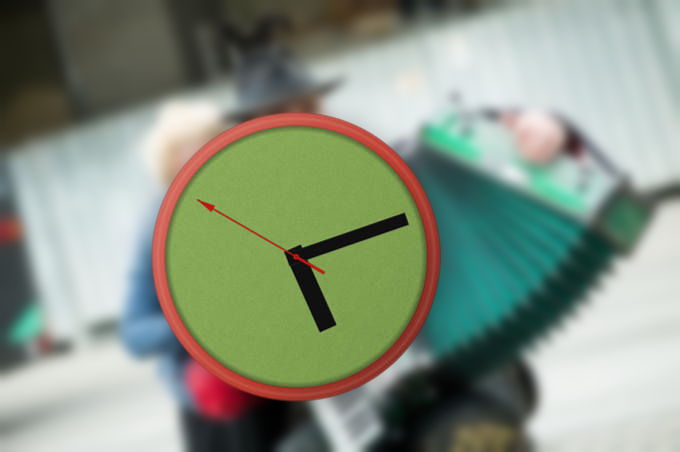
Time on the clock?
5:11:50
